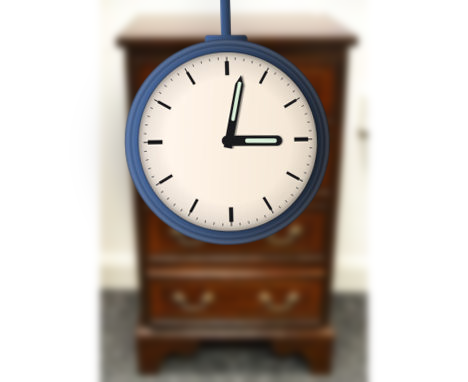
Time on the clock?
3:02
